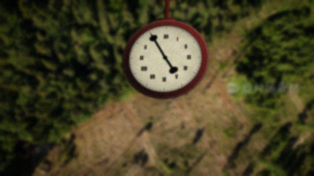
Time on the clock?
4:55
